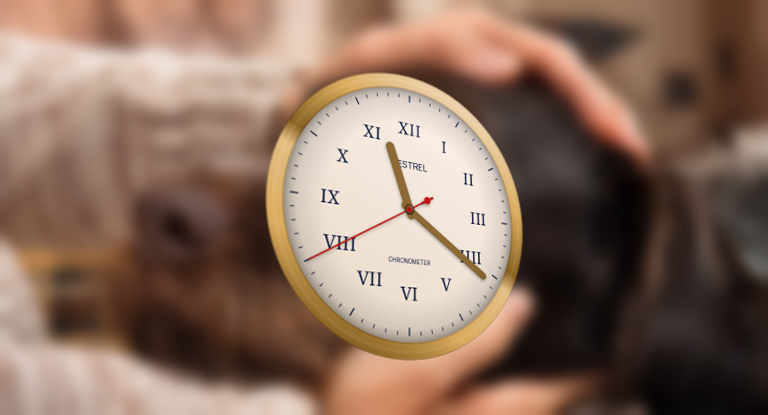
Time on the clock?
11:20:40
